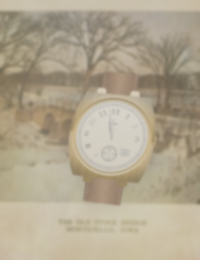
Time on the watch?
11:58
